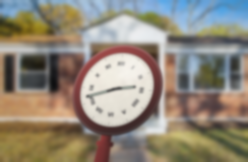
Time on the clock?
2:42
